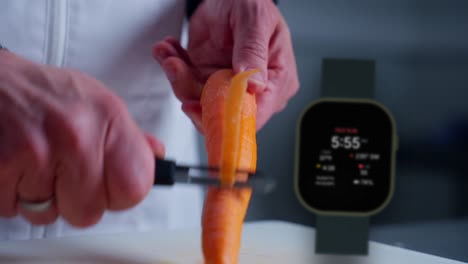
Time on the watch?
5:55
